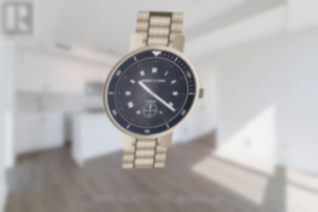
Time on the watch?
10:21
